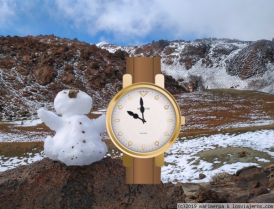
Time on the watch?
9:59
